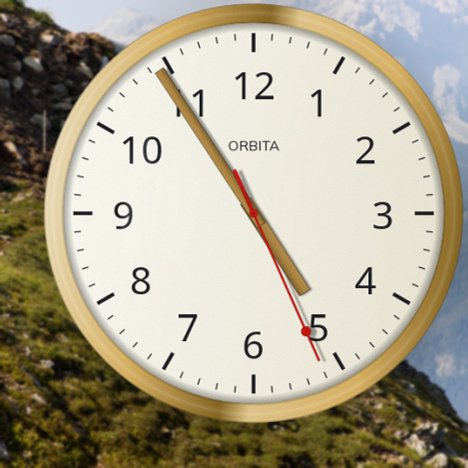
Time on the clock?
4:54:26
